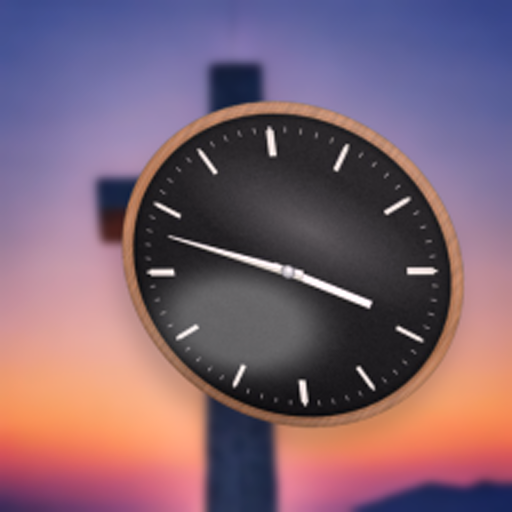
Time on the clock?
3:48
